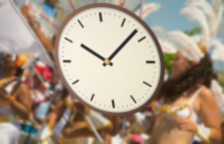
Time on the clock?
10:08
